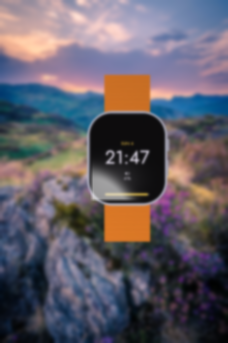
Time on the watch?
21:47
